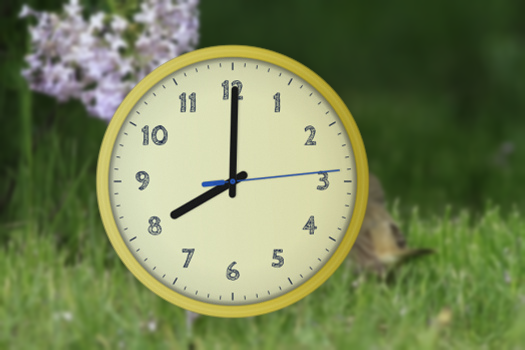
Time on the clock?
8:00:14
